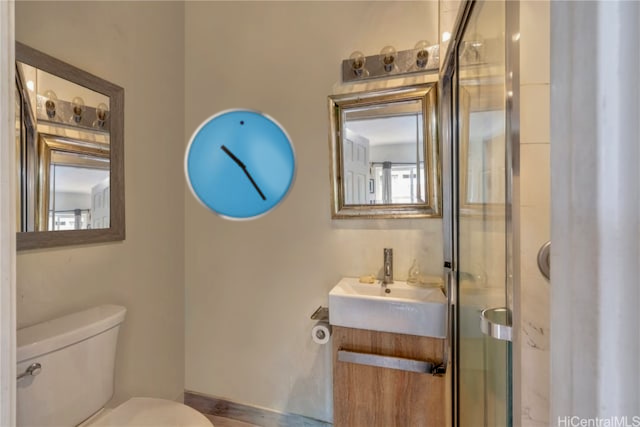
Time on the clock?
10:24
